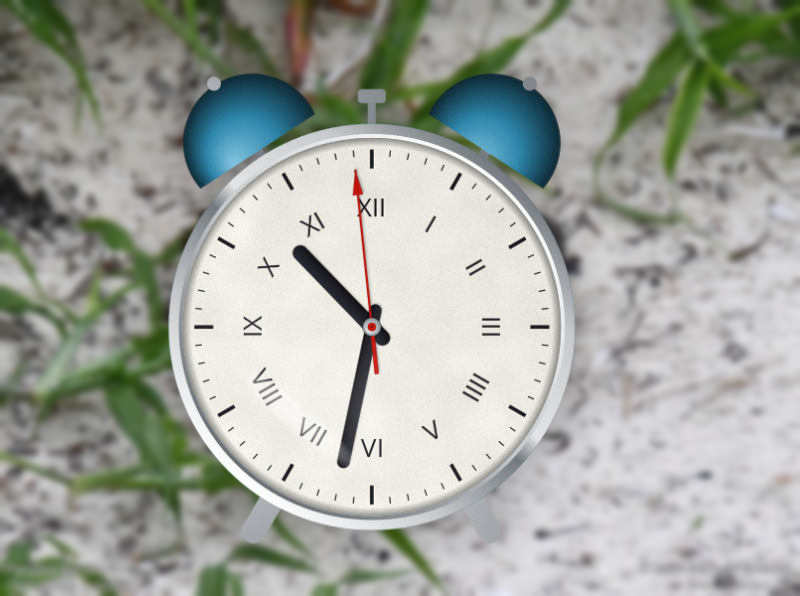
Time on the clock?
10:31:59
